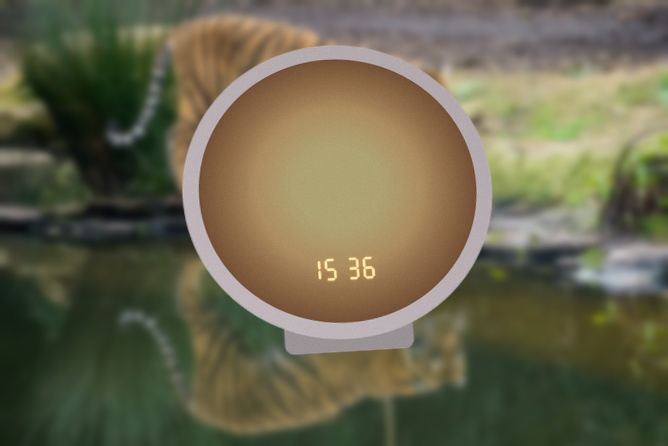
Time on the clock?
15:36
